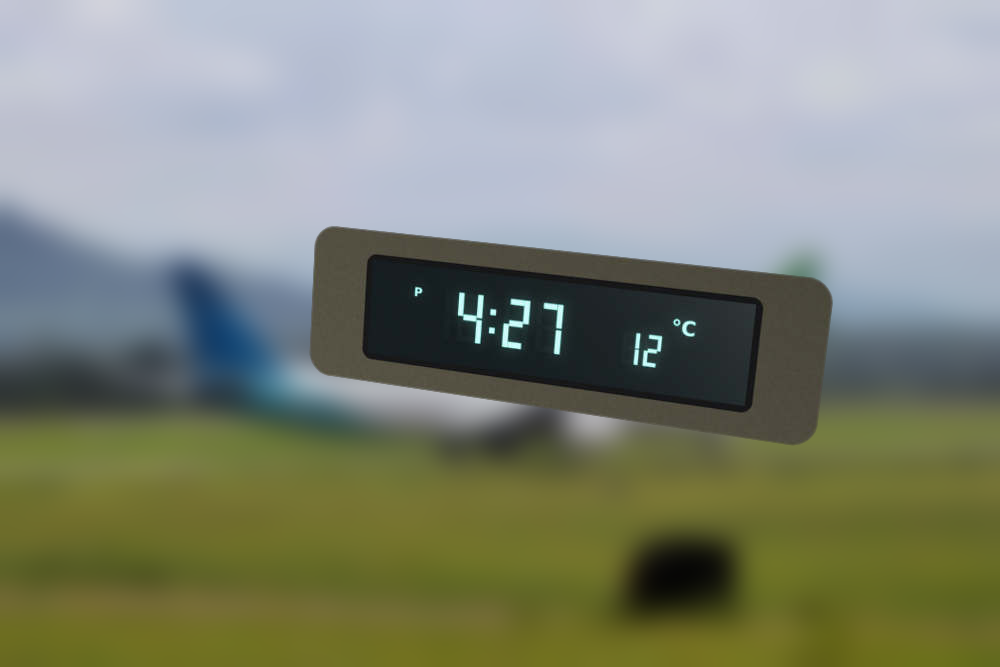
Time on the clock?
4:27
